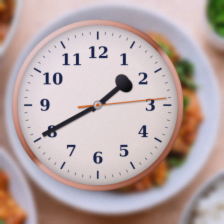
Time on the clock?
1:40:14
